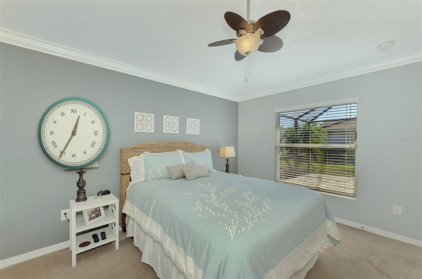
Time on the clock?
12:35
